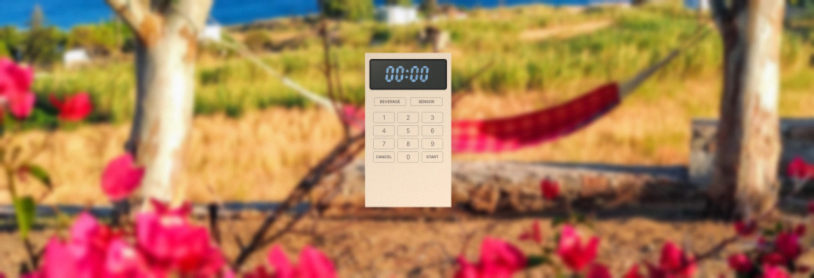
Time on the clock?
0:00
